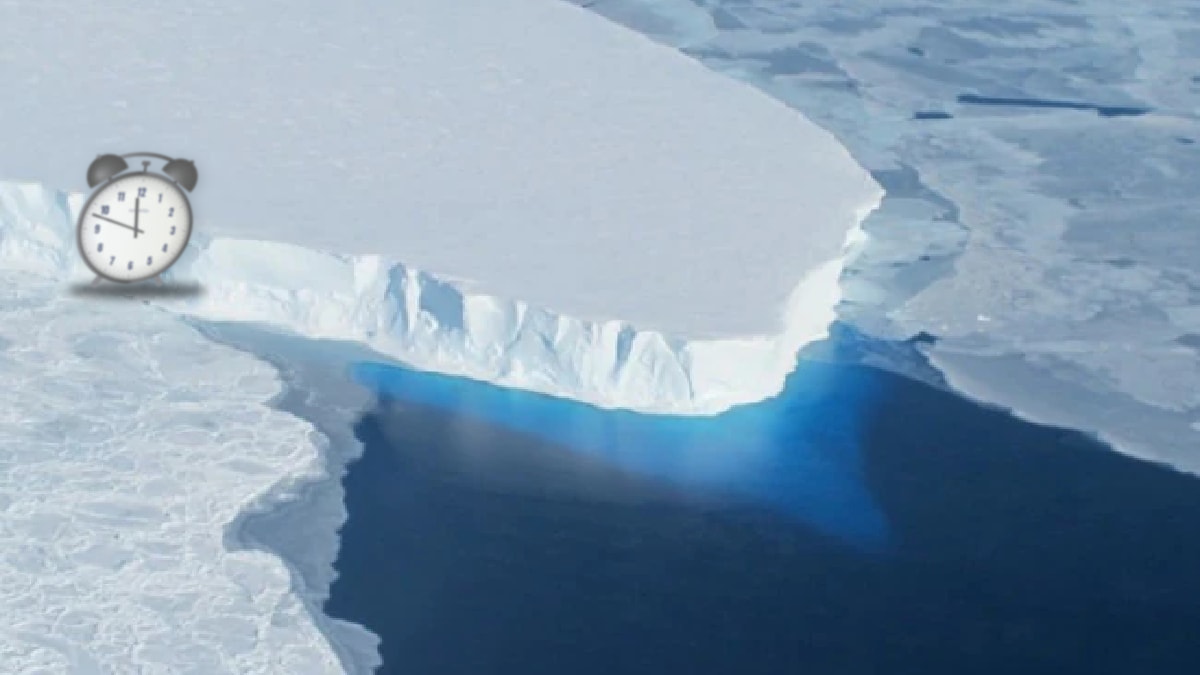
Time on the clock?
11:48
